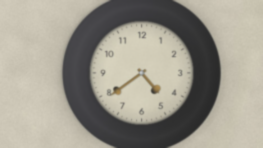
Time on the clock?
4:39
